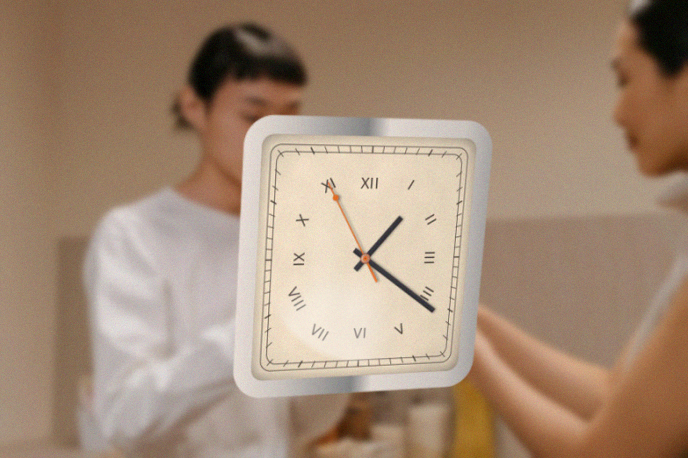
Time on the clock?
1:20:55
